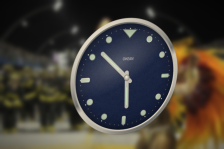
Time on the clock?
5:52
